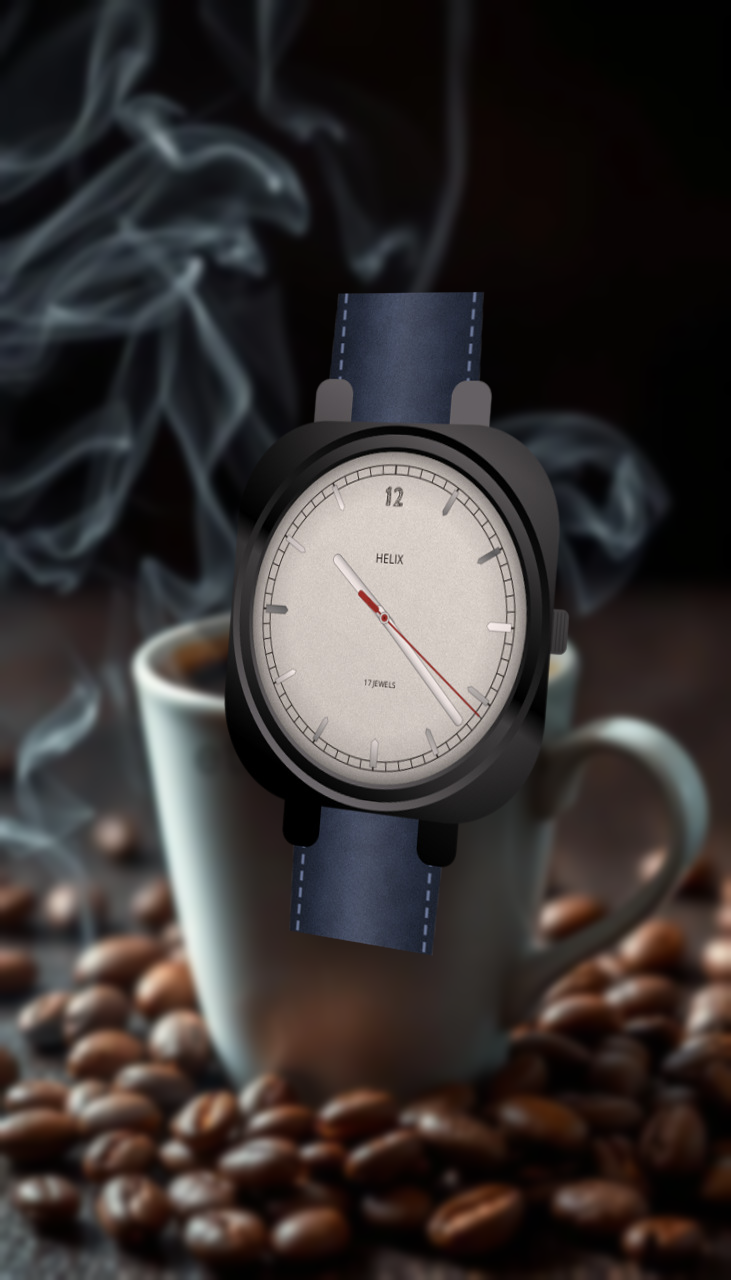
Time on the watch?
10:22:21
